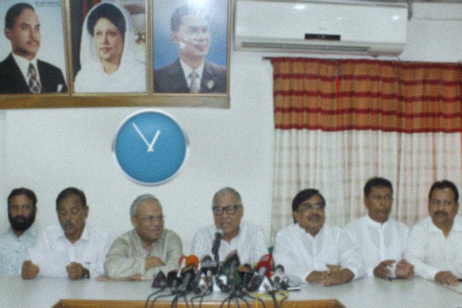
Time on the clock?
12:54
